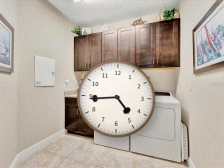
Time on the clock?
4:44
